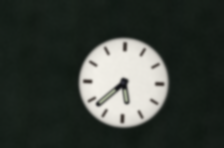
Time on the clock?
5:38
